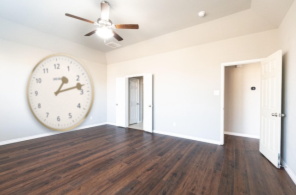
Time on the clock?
1:13
